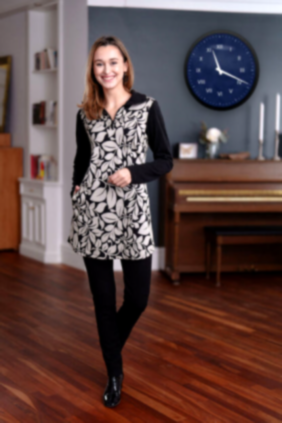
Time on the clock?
11:19
